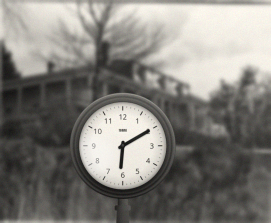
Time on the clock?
6:10
